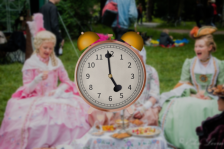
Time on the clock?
4:59
